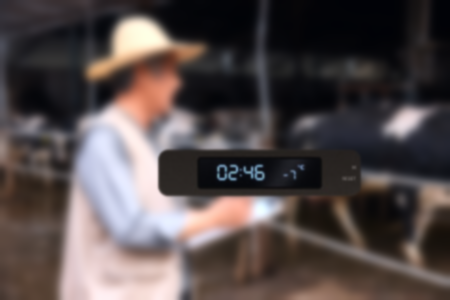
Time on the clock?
2:46
